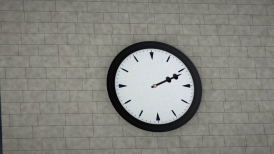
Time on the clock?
2:11
